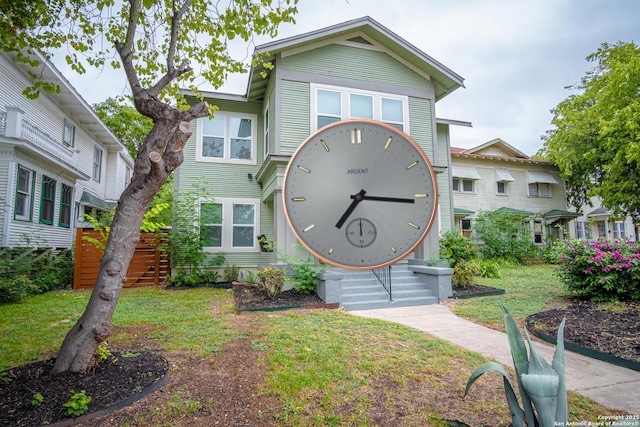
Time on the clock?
7:16
